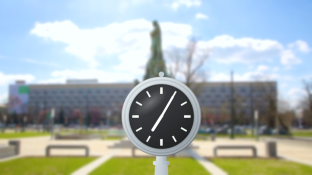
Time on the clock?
7:05
